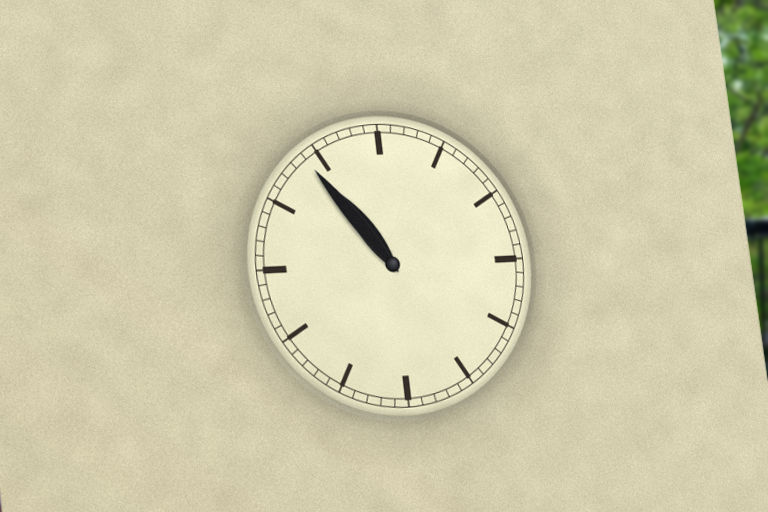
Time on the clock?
10:54
